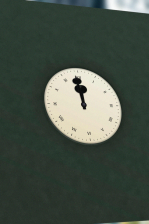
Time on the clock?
11:59
